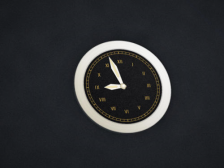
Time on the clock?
8:57
